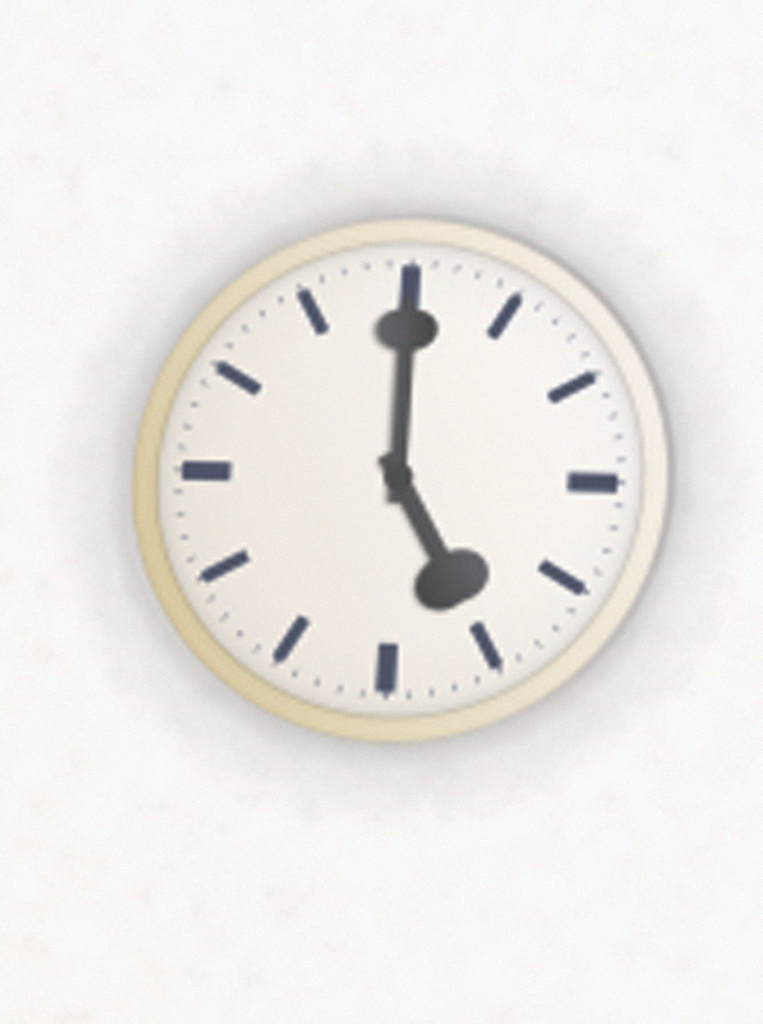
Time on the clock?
5:00
